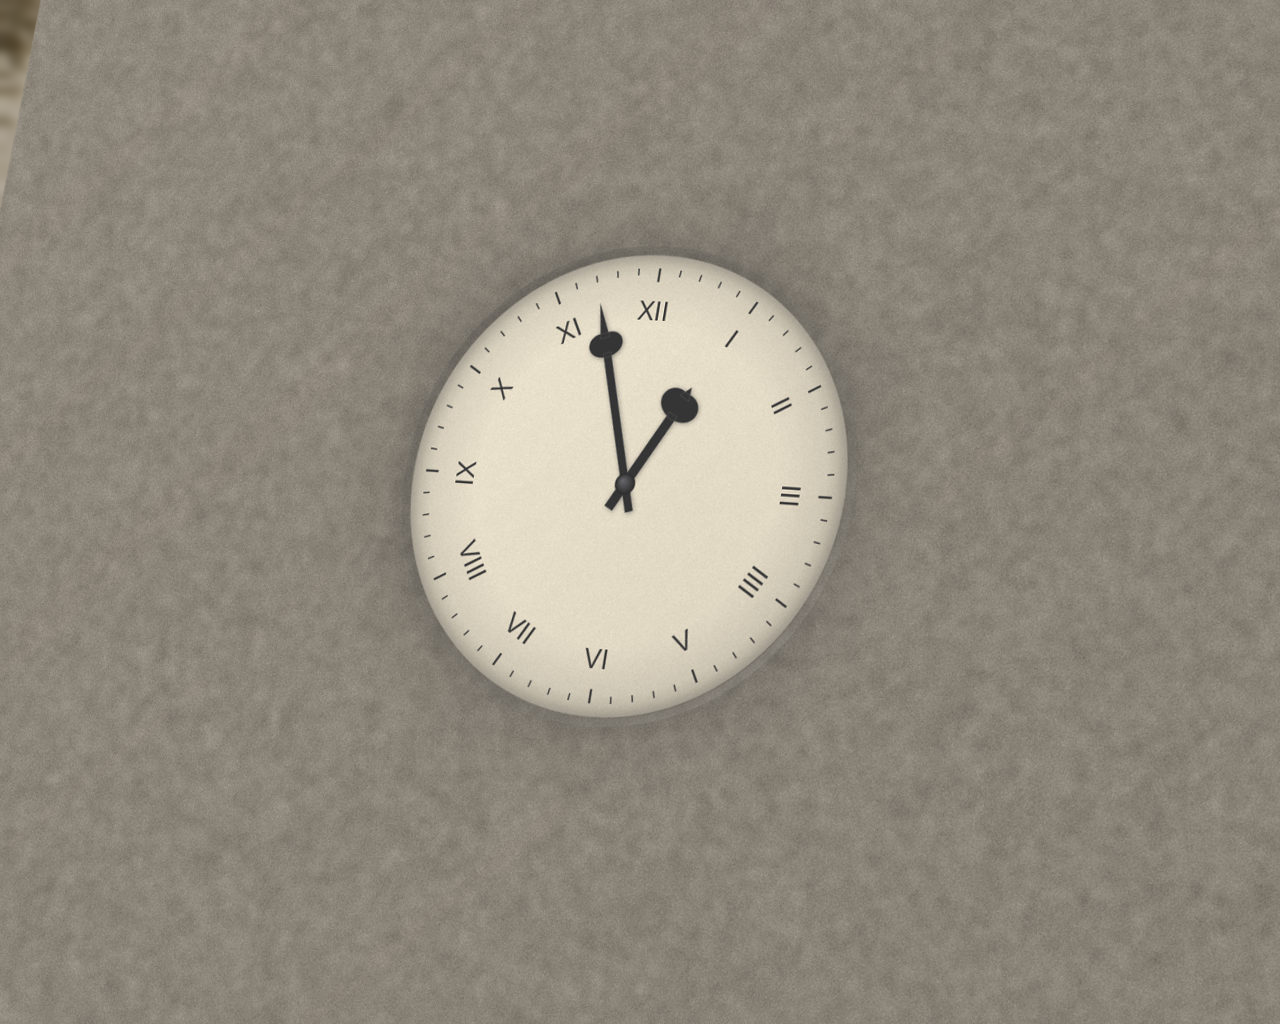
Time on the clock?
12:57
